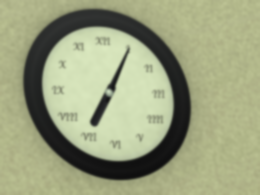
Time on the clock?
7:05
